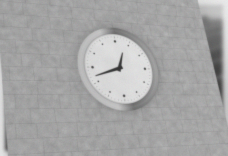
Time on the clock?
12:42
